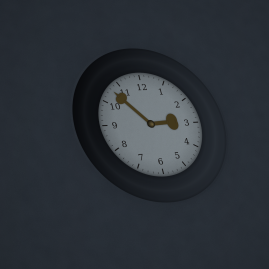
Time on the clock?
2:53
